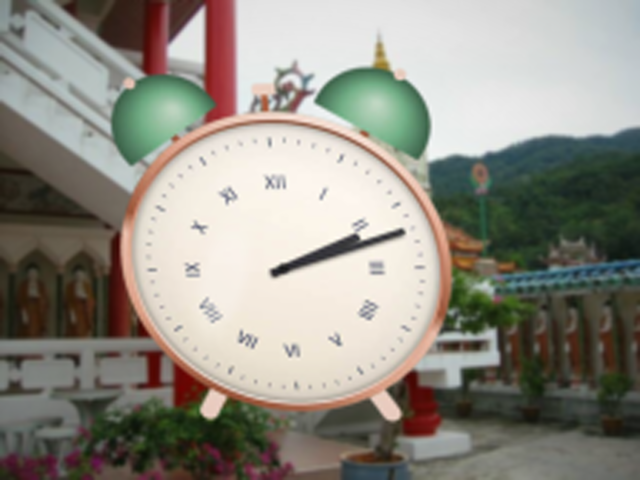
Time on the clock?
2:12
